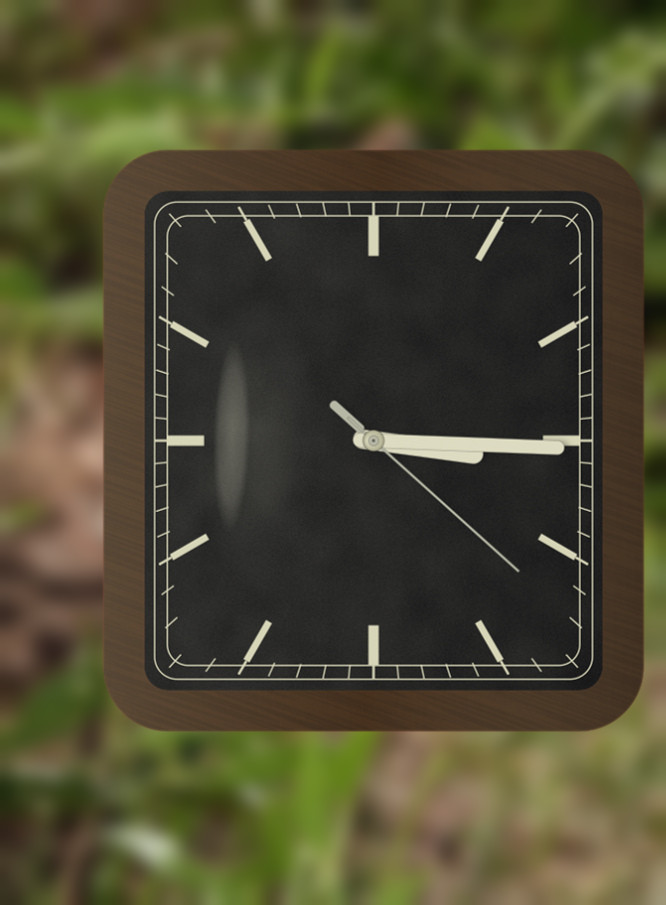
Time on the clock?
3:15:22
